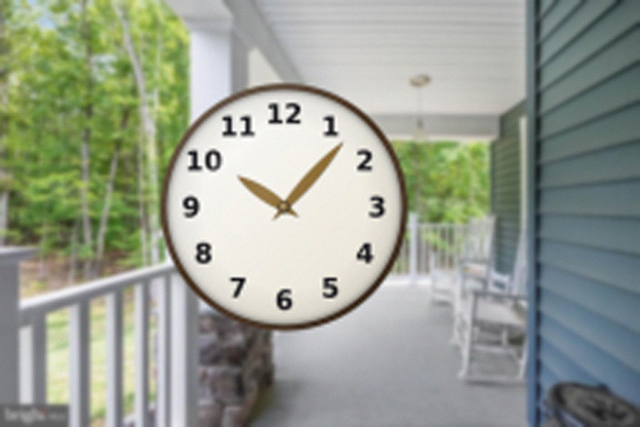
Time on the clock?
10:07
